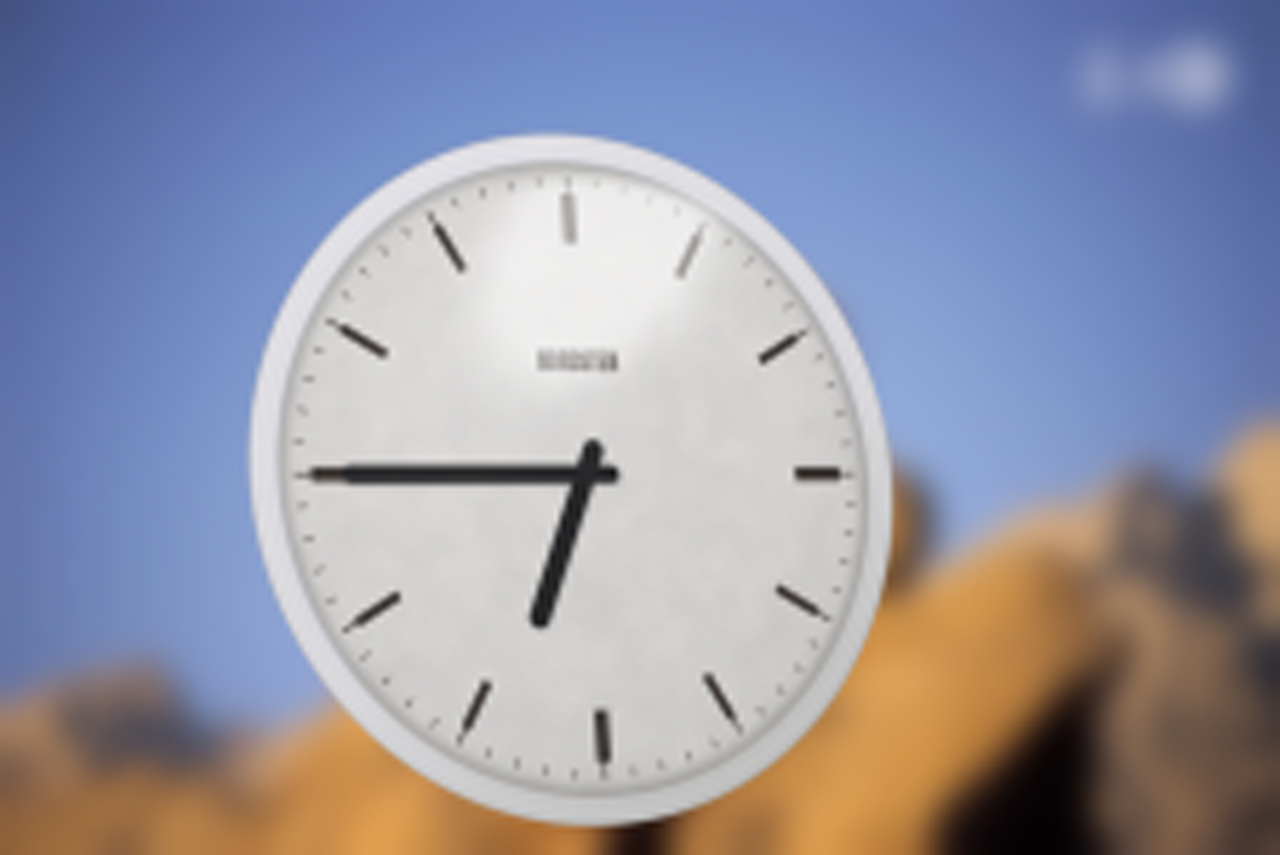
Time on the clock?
6:45
